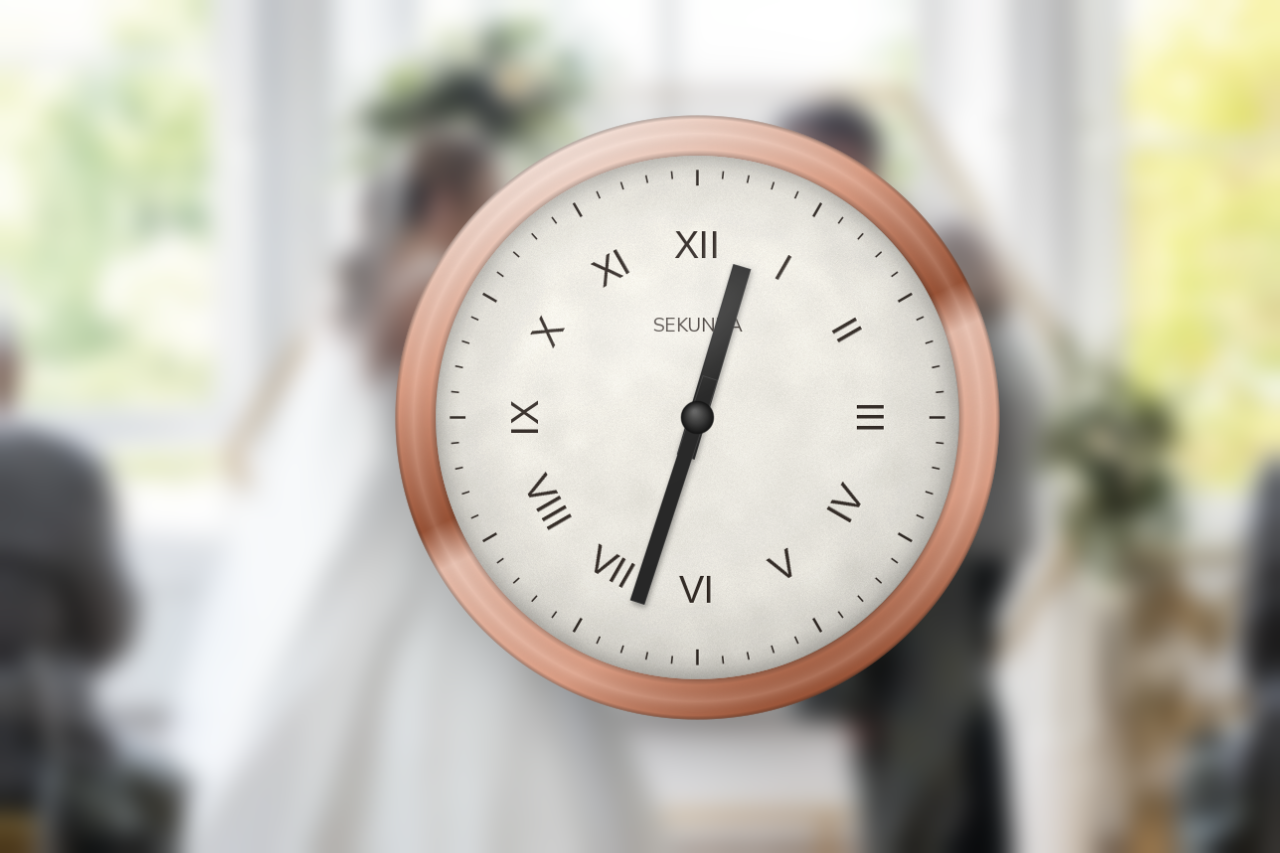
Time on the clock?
12:33
